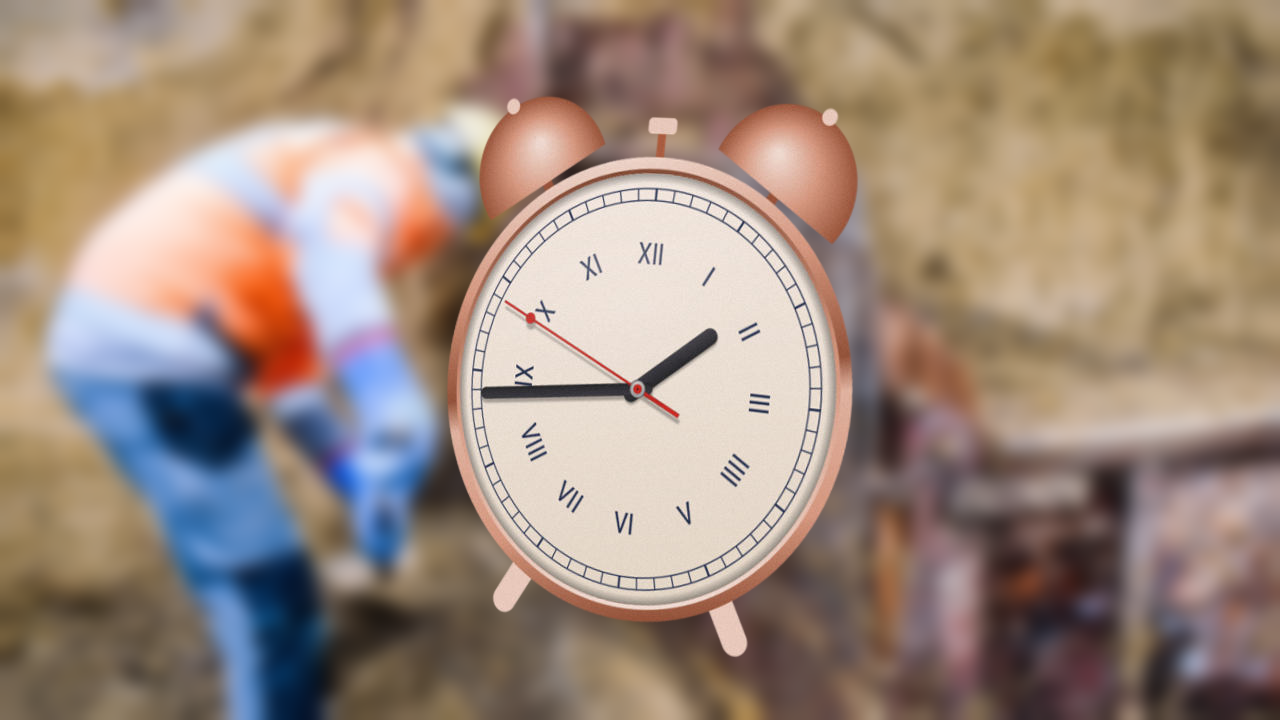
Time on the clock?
1:43:49
